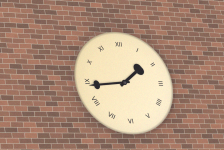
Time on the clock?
1:44
